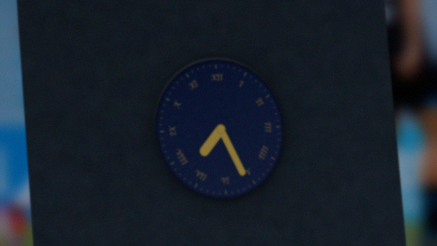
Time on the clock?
7:26
